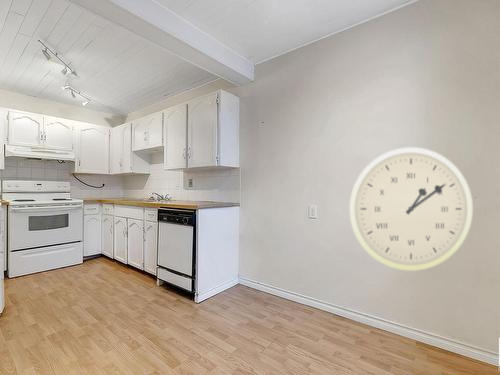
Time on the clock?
1:09
